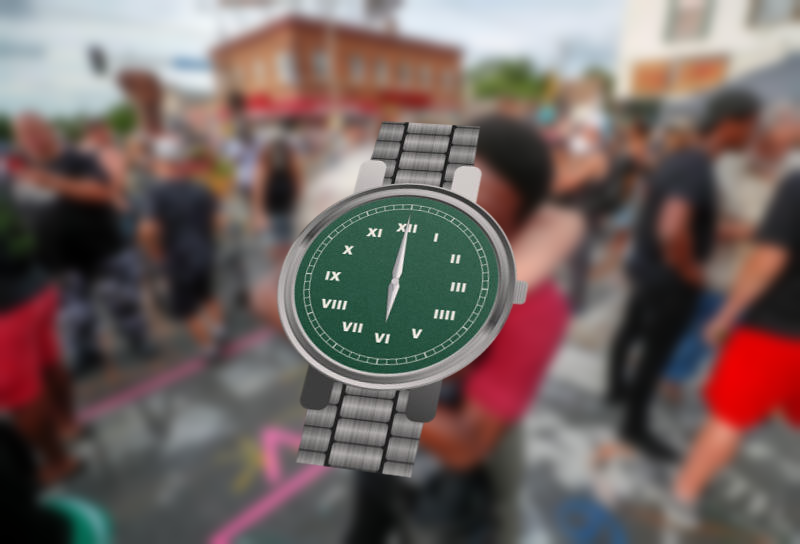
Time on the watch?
6:00
